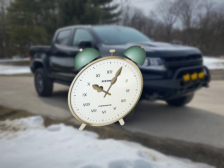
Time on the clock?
10:04
